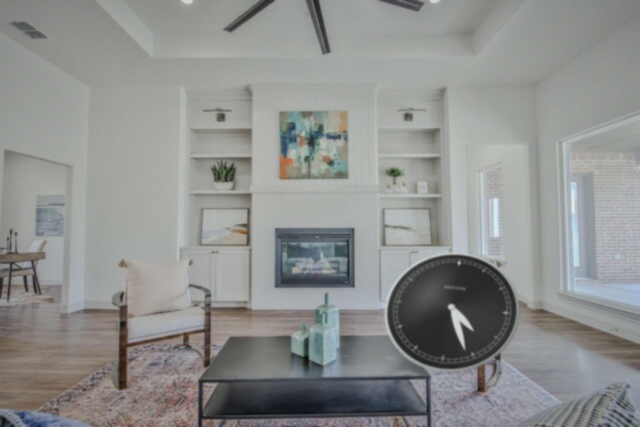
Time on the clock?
4:26
